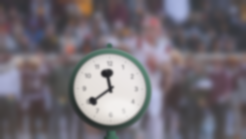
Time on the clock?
11:39
